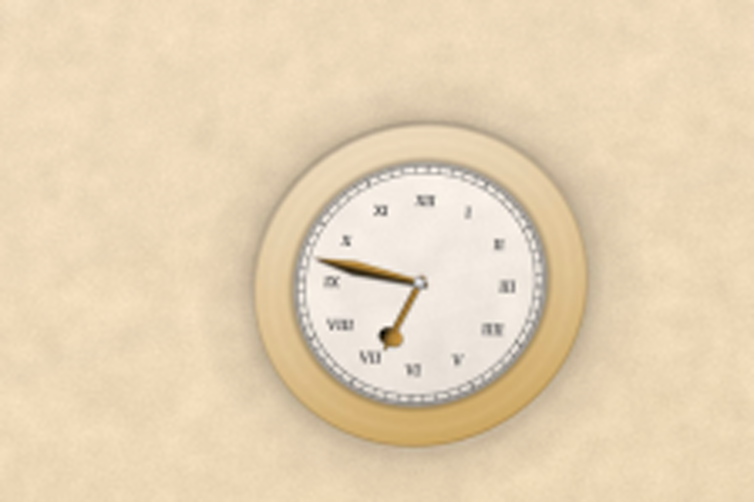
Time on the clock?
6:47
